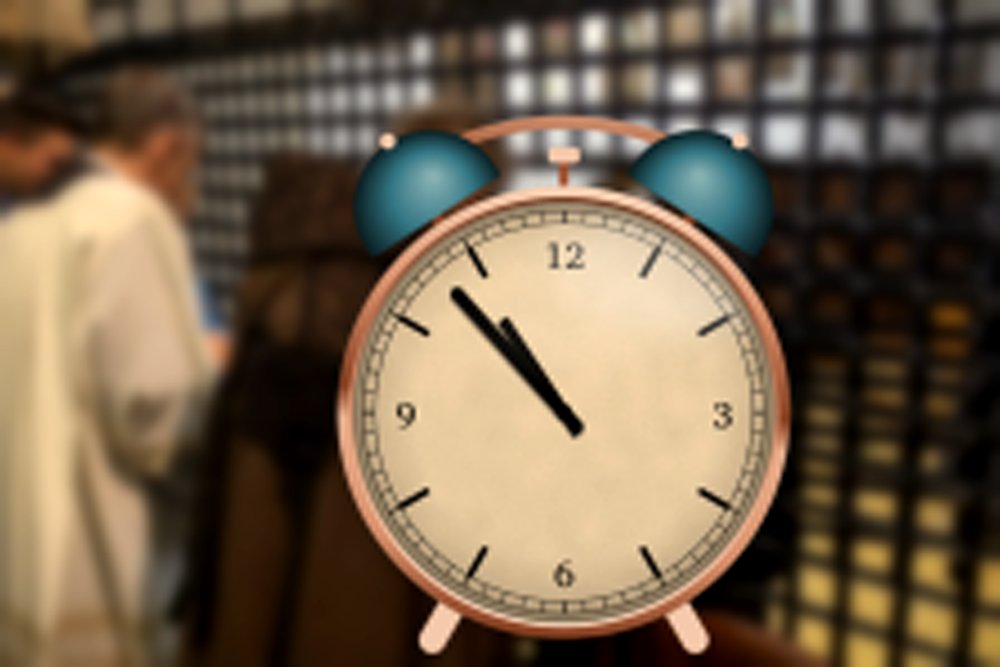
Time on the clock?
10:53
